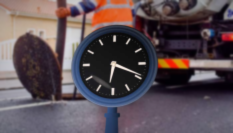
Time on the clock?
6:19
